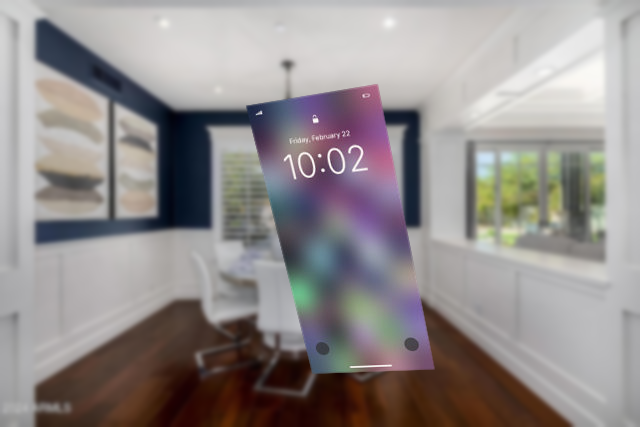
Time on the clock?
10:02
